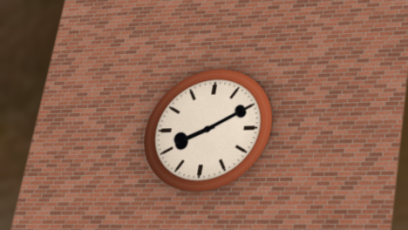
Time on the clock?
8:10
